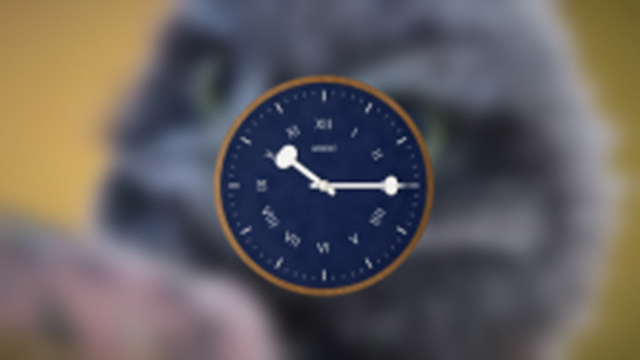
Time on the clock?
10:15
